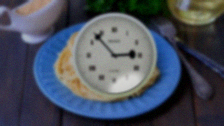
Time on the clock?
2:53
